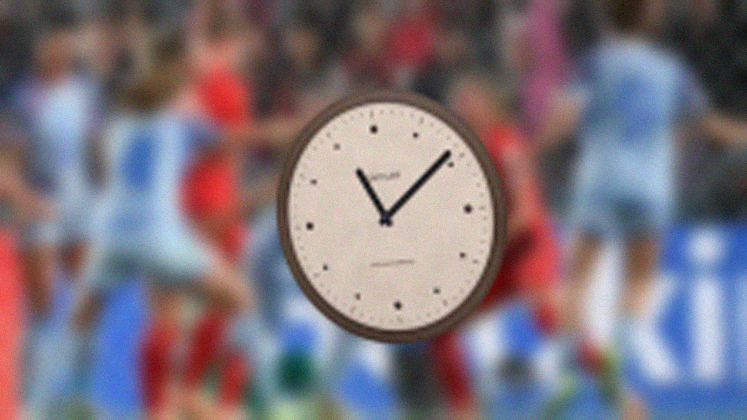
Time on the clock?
11:09
